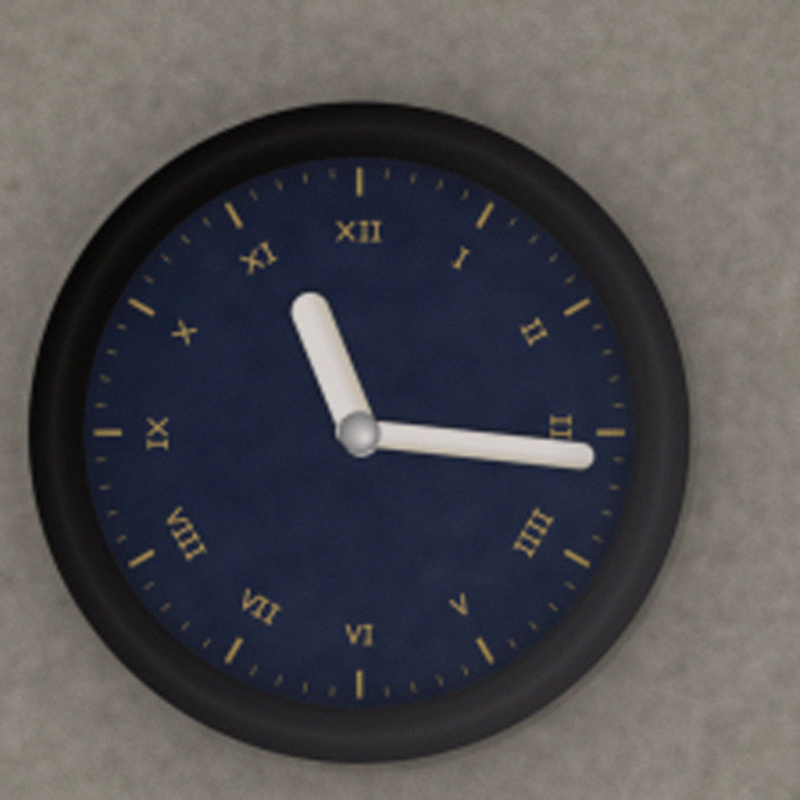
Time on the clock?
11:16
